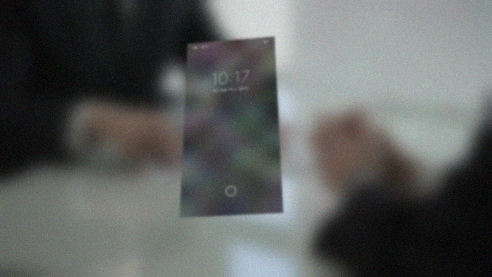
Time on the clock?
10:17
